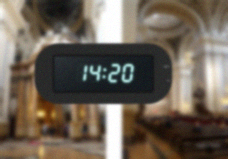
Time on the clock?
14:20
